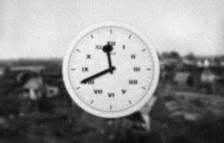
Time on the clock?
11:41
